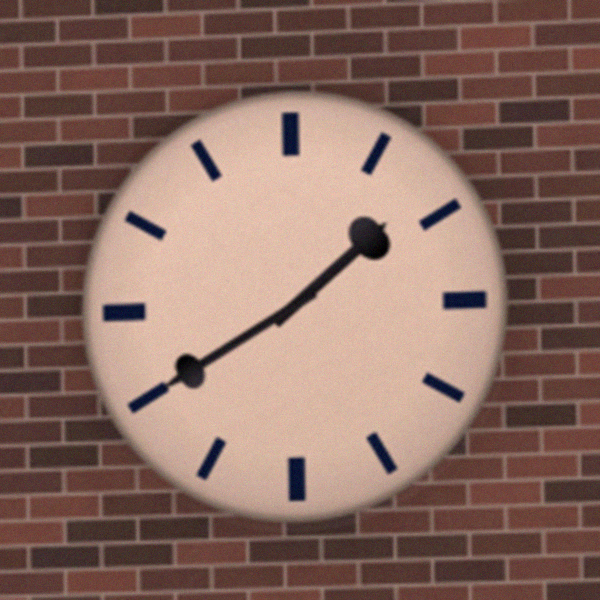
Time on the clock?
1:40
